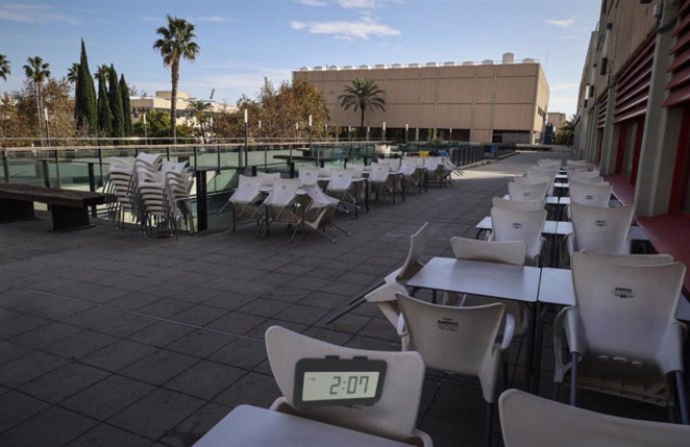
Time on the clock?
2:07
